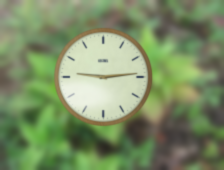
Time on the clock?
9:14
